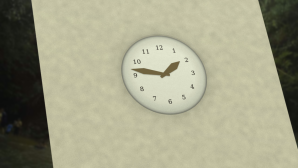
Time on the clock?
1:47
